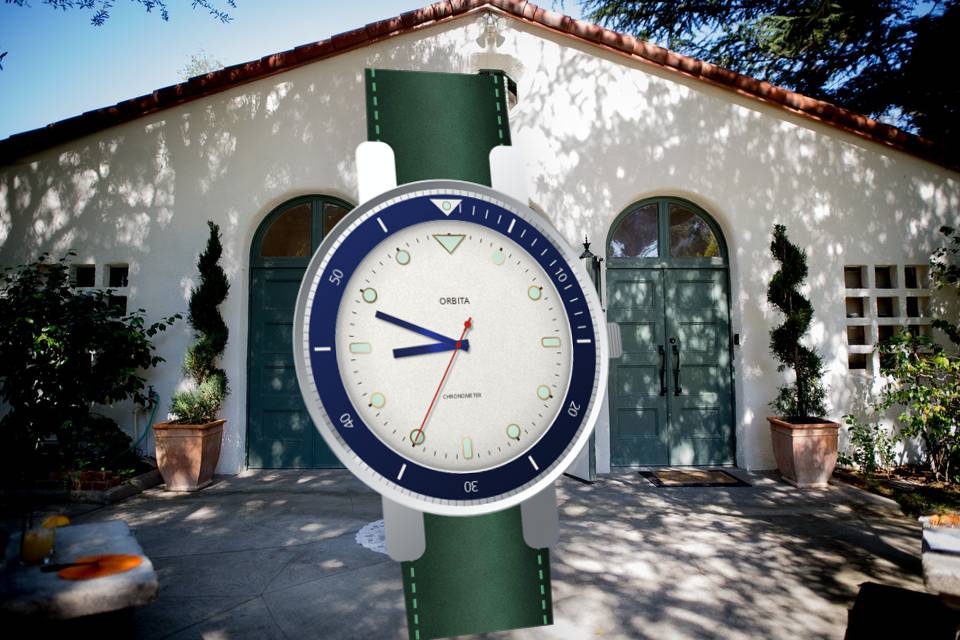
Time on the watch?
8:48:35
